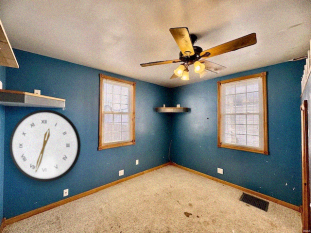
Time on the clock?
12:33
